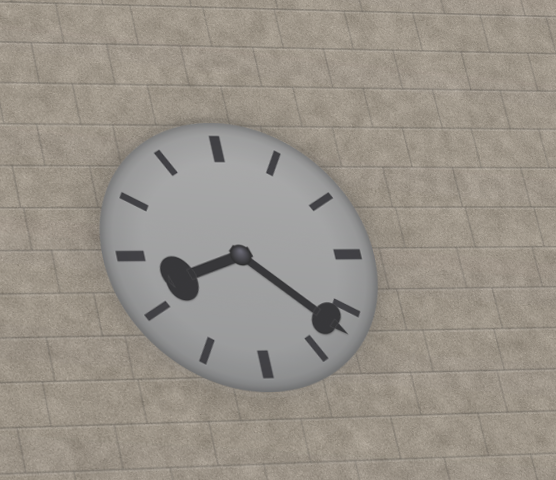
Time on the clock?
8:22
